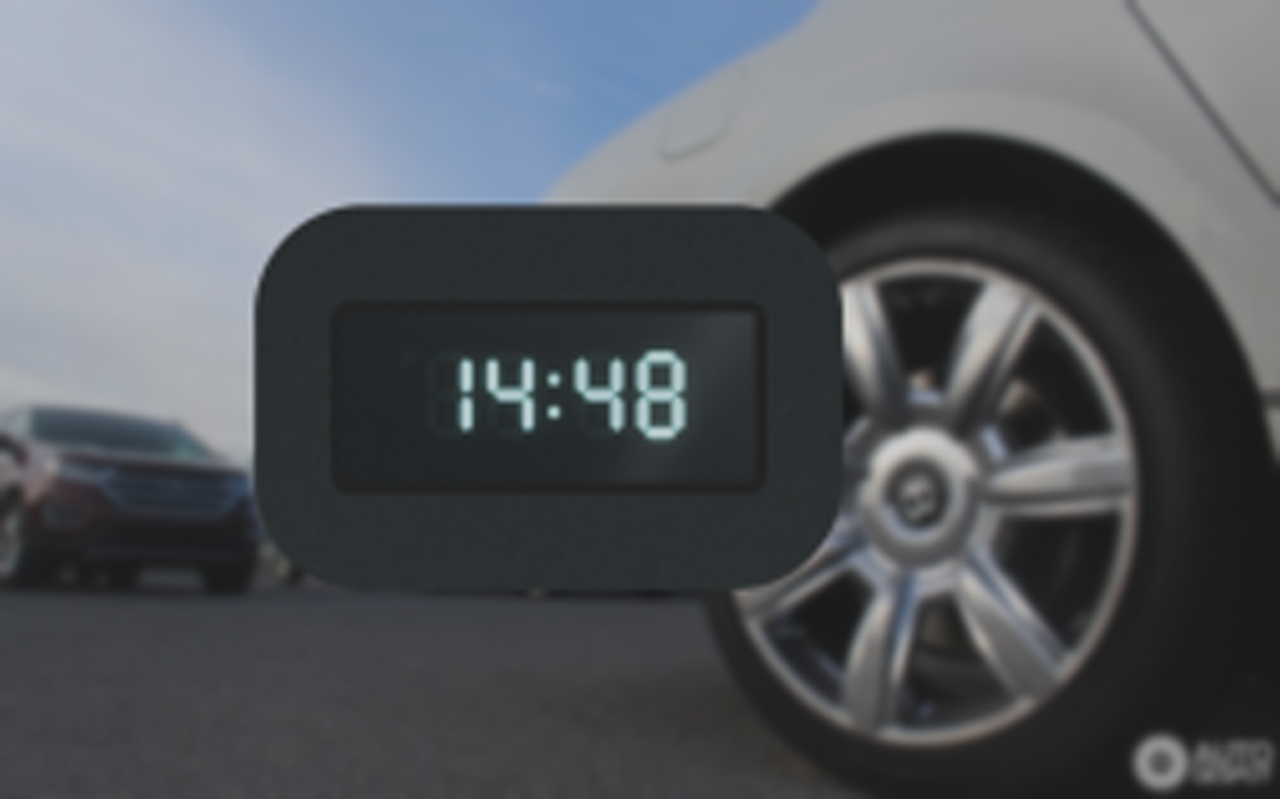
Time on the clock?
14:48
